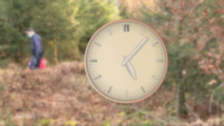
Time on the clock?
5:07
